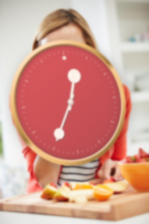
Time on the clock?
12:35
